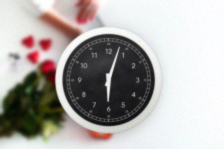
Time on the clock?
6:03
